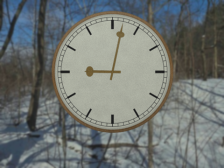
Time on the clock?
9:02
